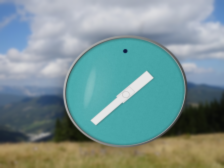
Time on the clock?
1:38
